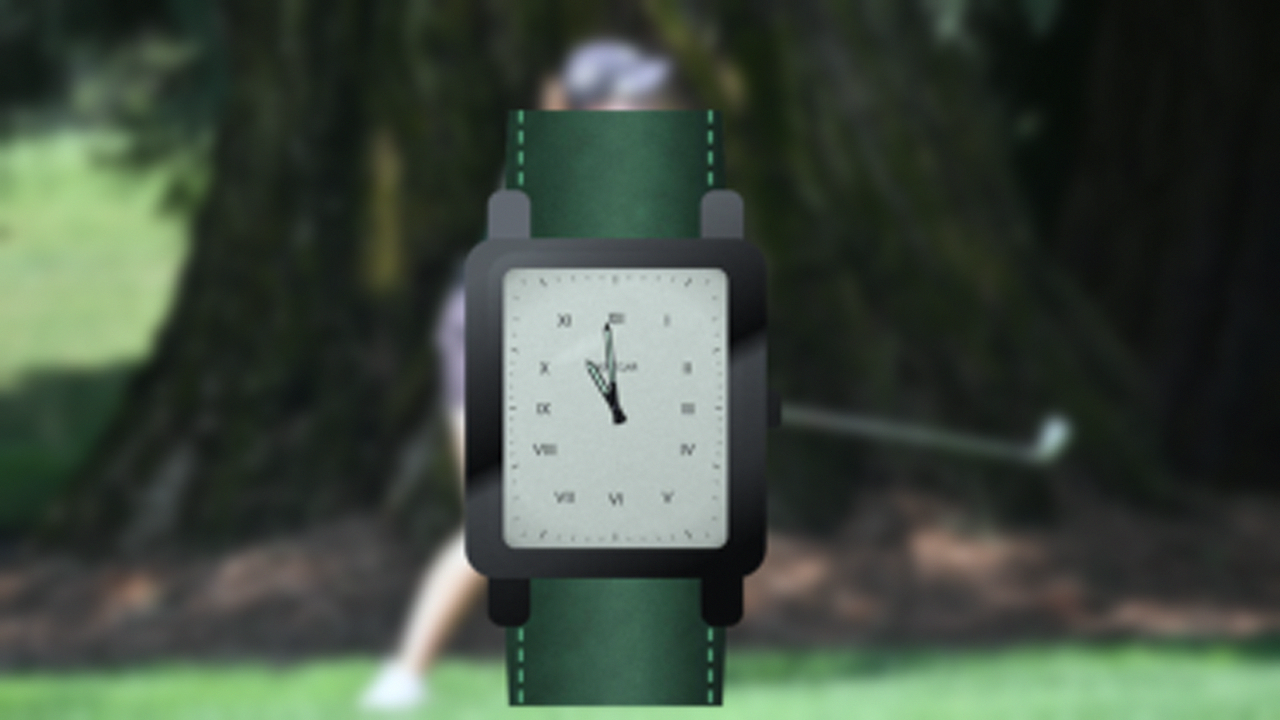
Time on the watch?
10:59
